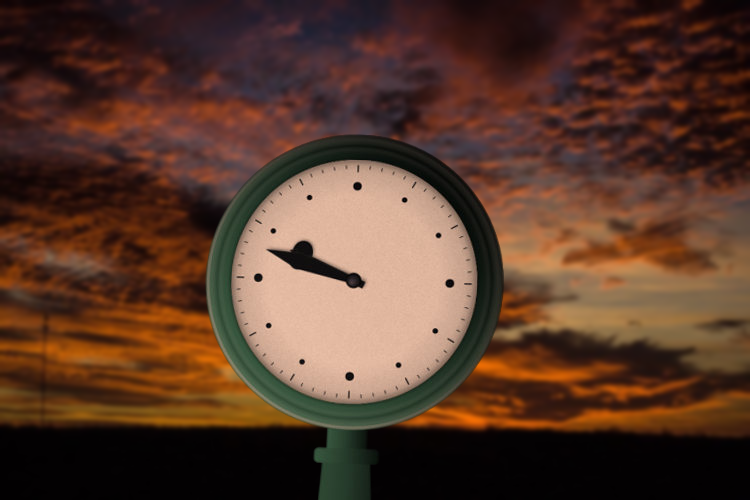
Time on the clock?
9:48
